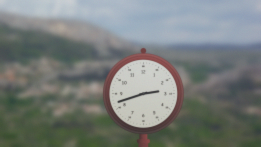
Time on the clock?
2:42
